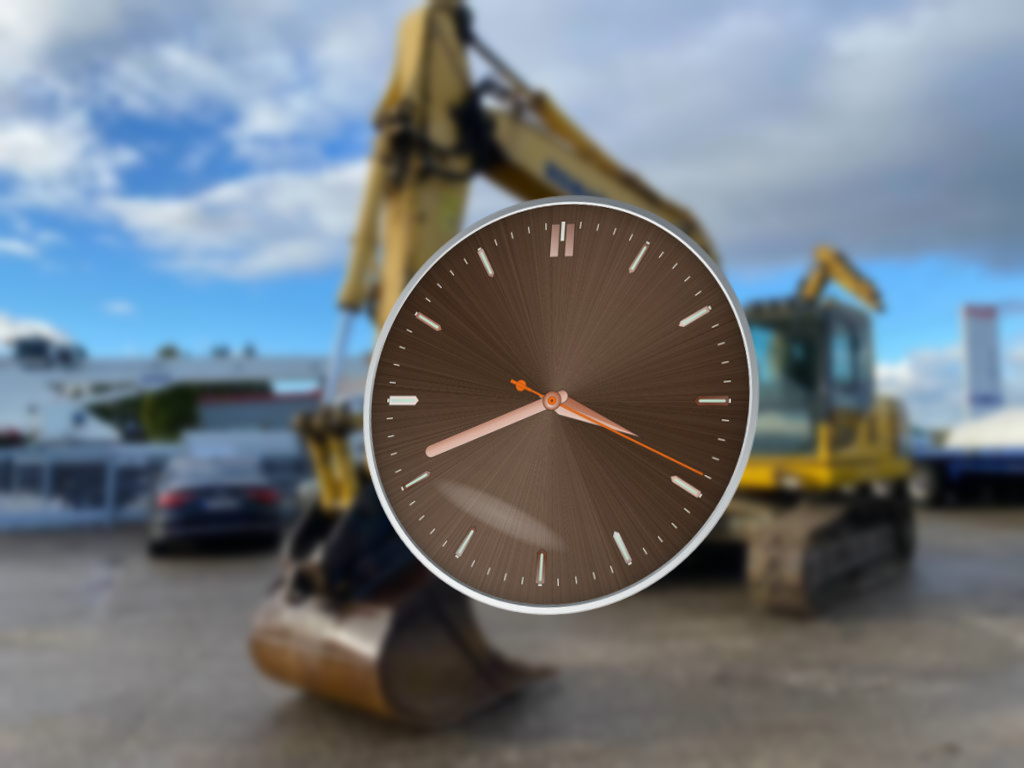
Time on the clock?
3:41:19
